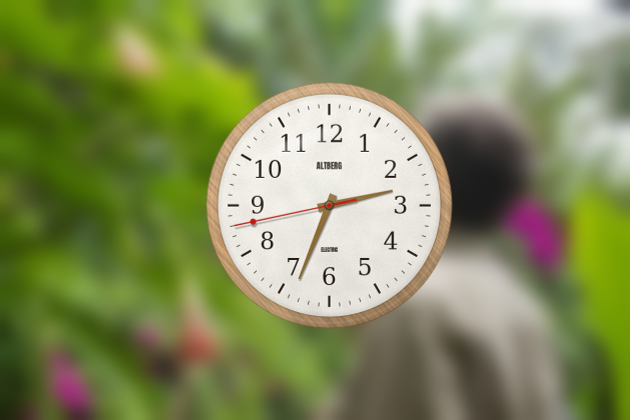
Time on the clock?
2:33:43
